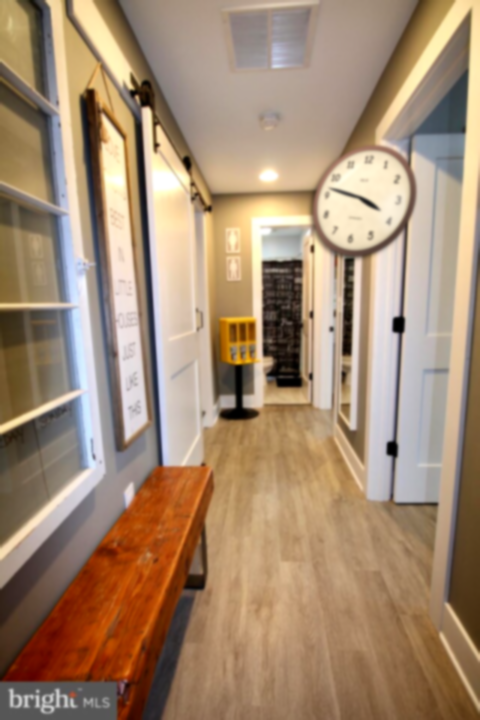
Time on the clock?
3:47
